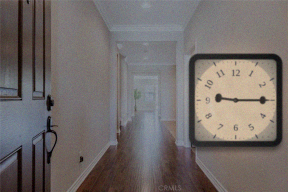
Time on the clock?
9:15
